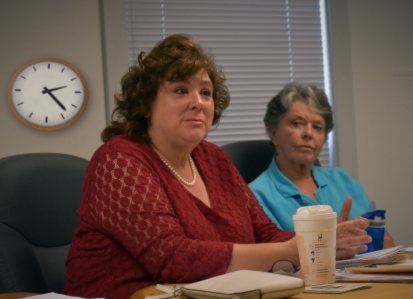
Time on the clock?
2:23
